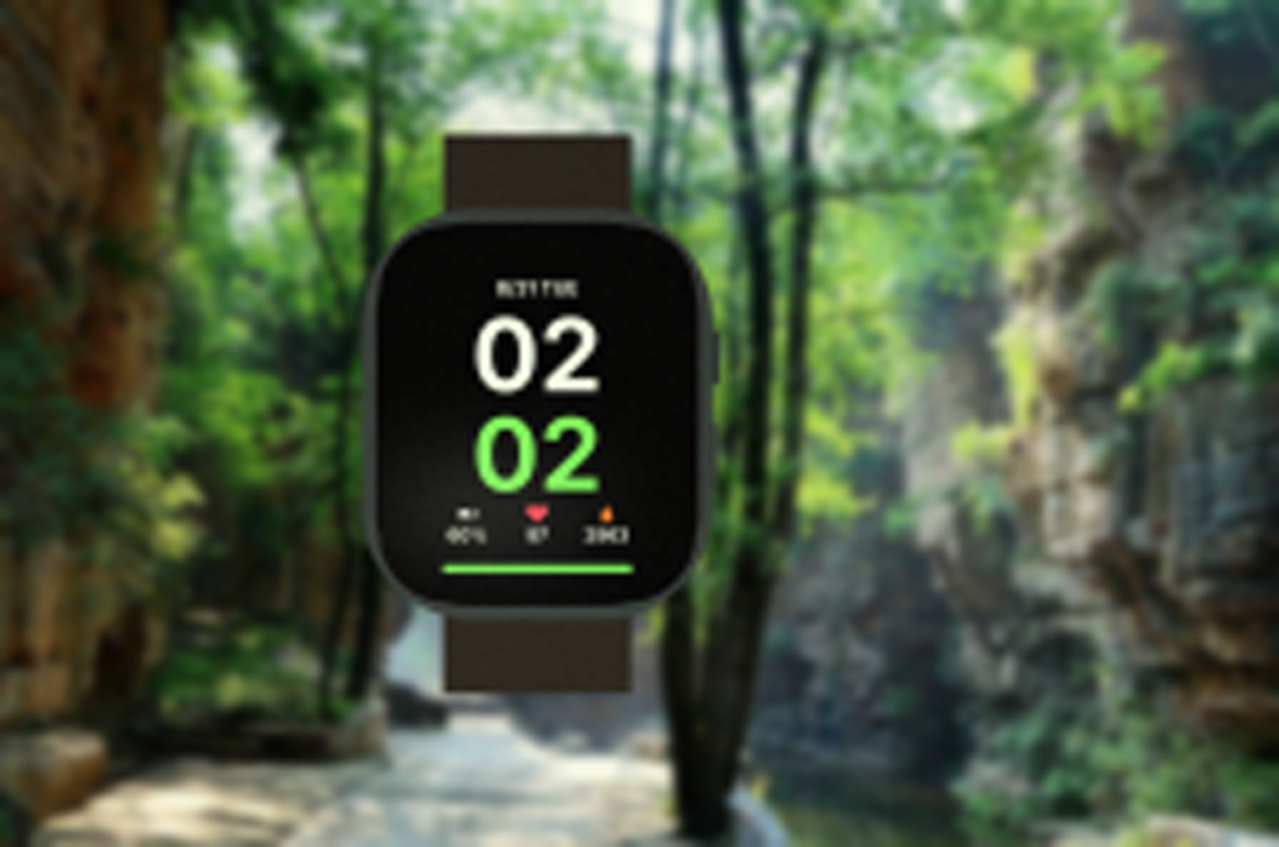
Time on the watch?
2:02
